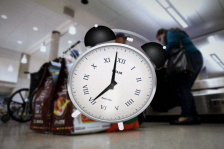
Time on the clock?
6:58
